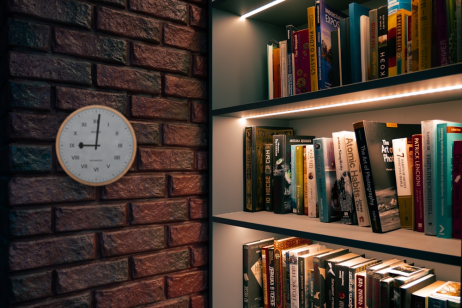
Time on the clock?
9:01
